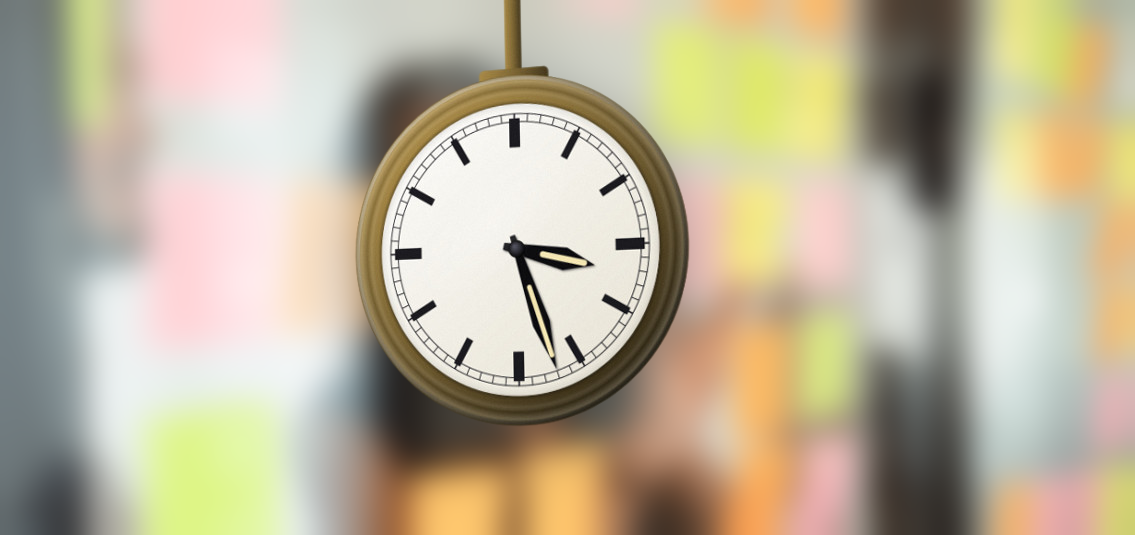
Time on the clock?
3:27
